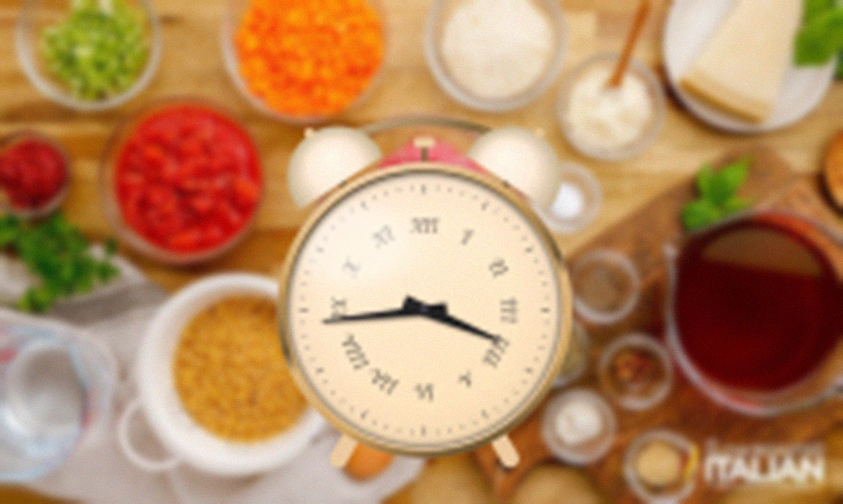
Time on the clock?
3:44
